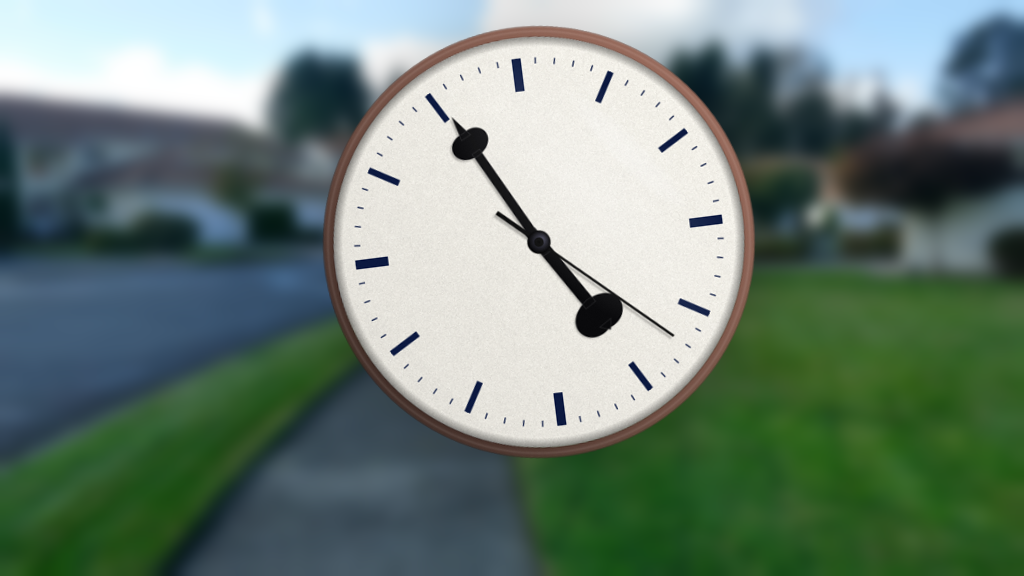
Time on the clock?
4:55:22
